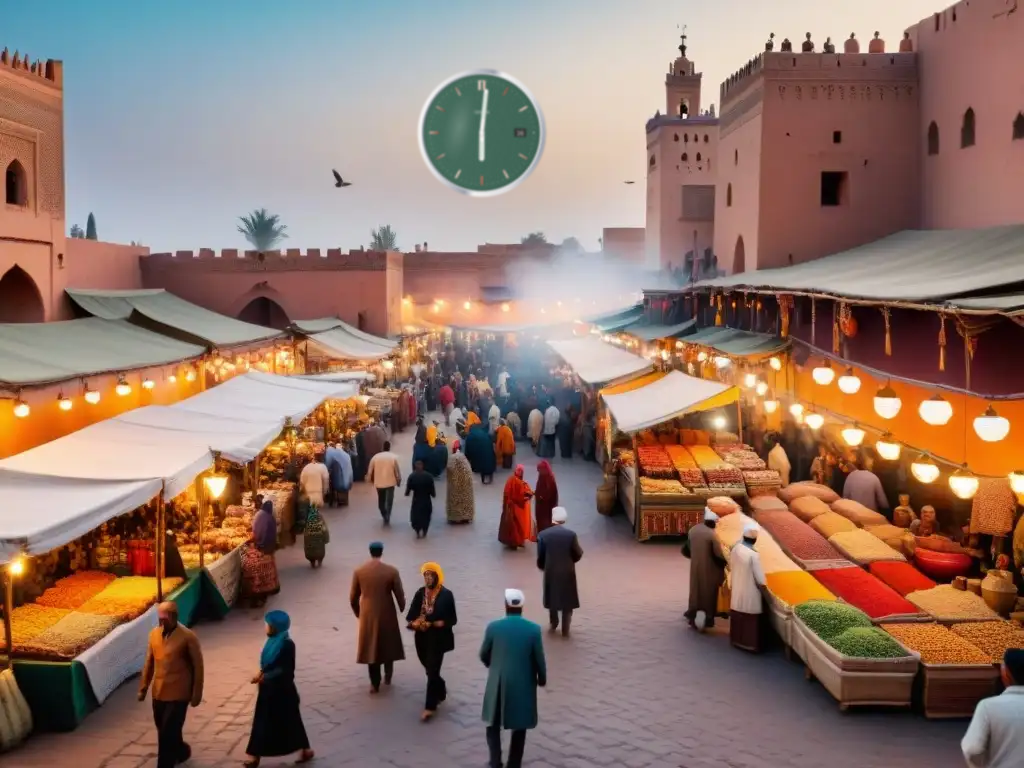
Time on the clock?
6:01
